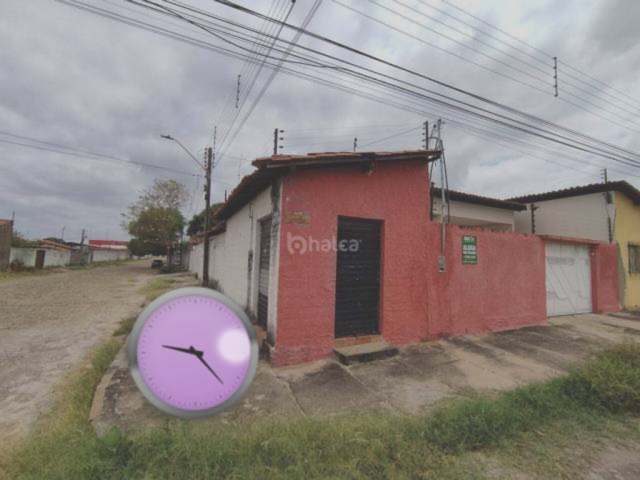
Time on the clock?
9:23
